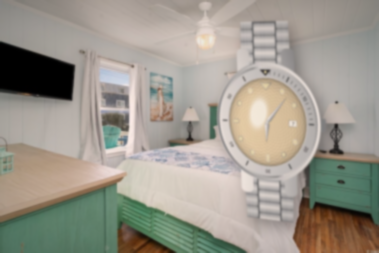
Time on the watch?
6:07
